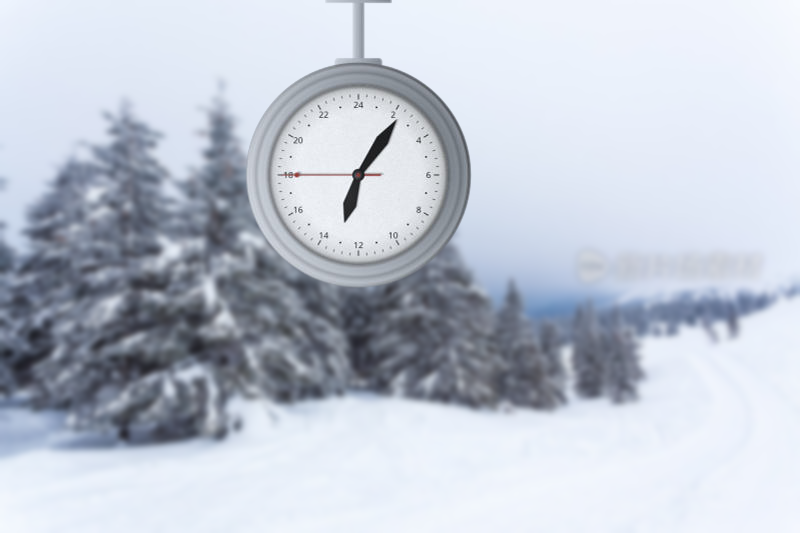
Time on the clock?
13:05:45
